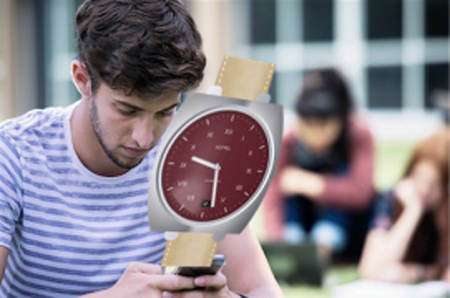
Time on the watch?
9:28
